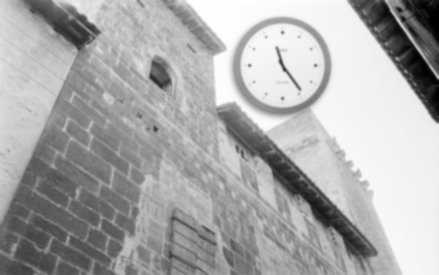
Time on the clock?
11:24
